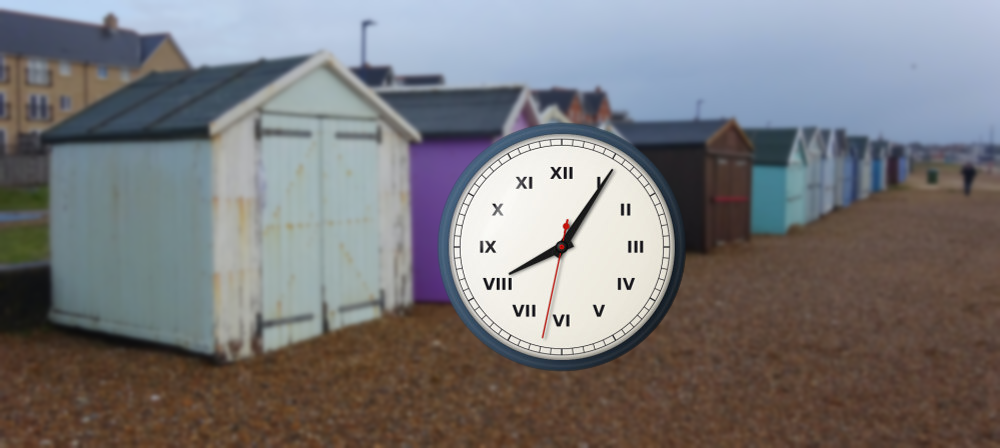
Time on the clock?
8:05:32
